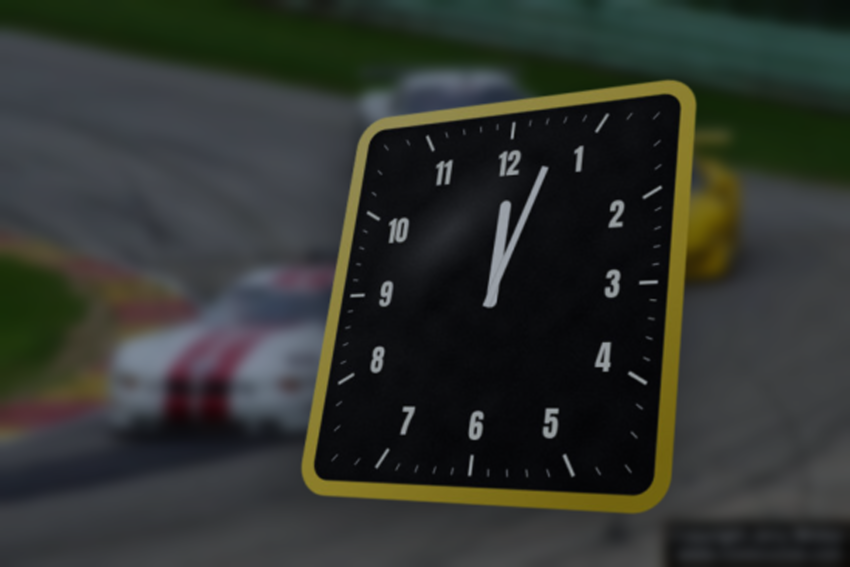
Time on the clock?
12:03
